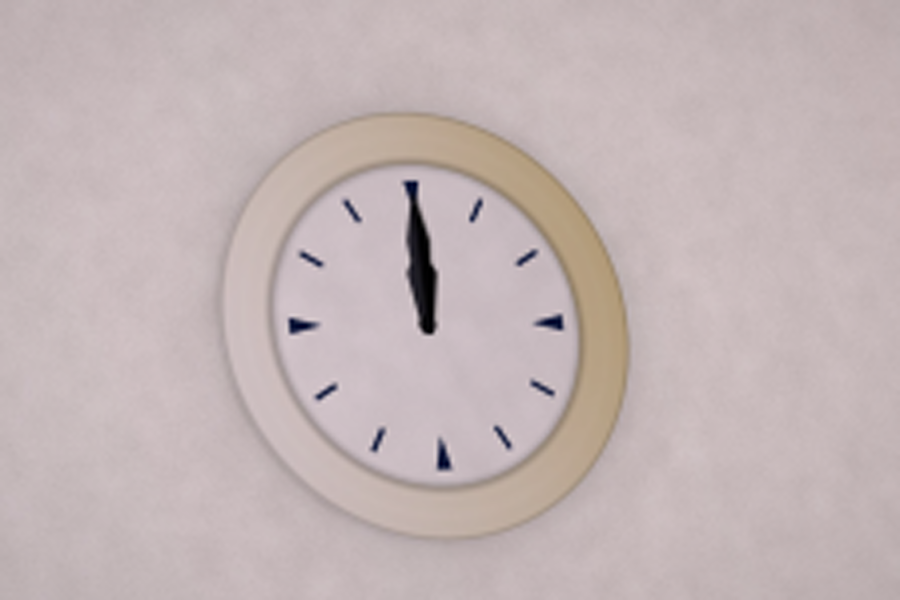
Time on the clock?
12:00
